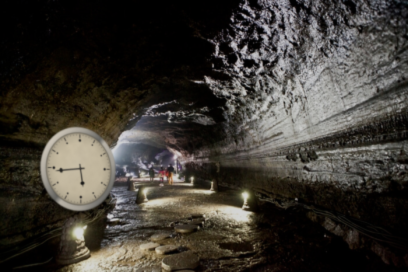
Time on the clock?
5:44
